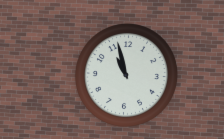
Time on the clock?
10:57
